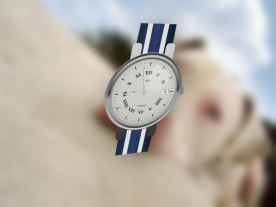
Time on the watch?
8:58
